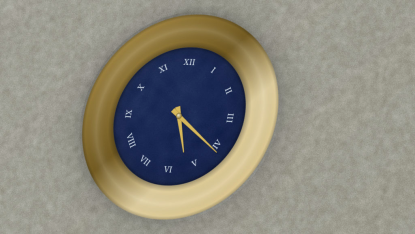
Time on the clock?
5:21
